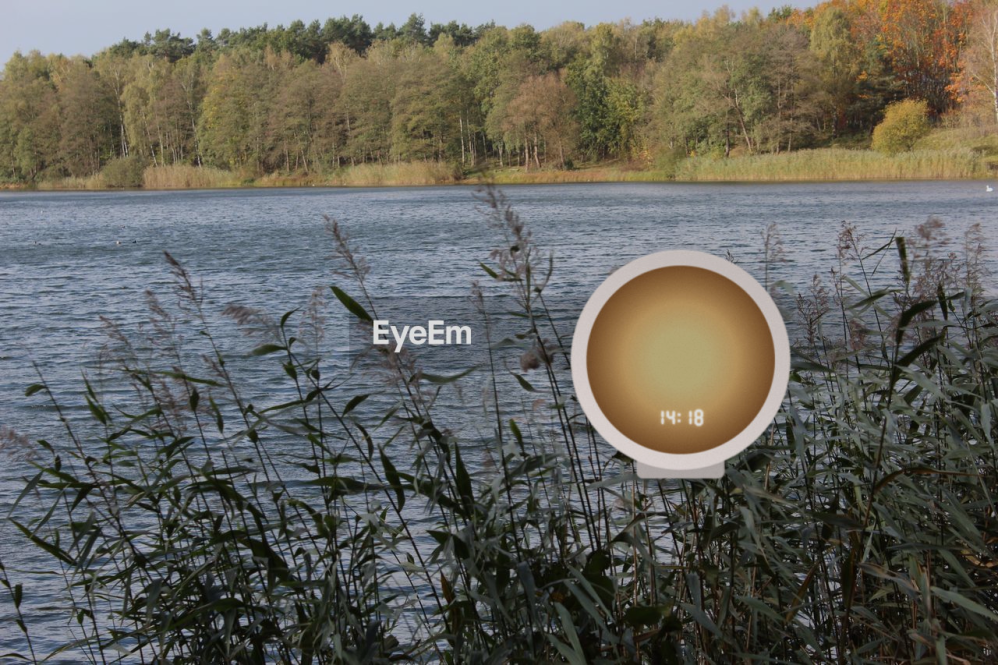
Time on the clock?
14:18
